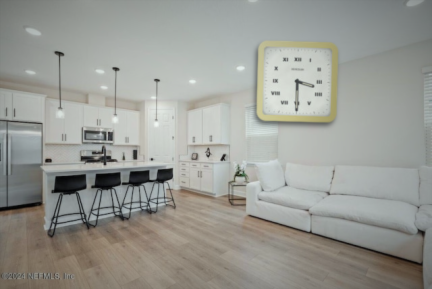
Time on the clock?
3:30
